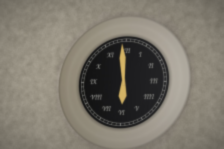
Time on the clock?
5:59
